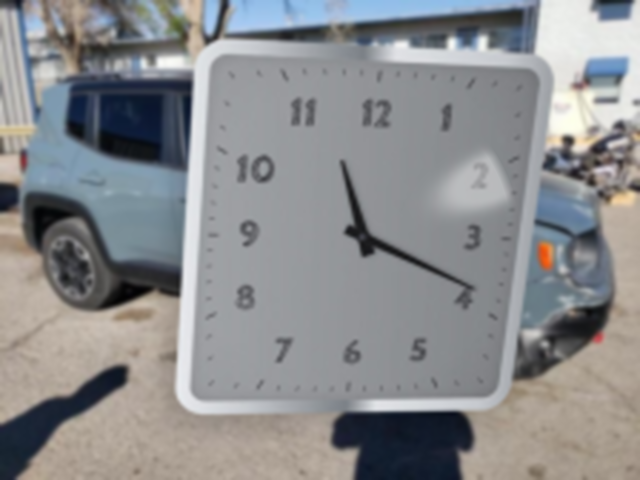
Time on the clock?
11:19
